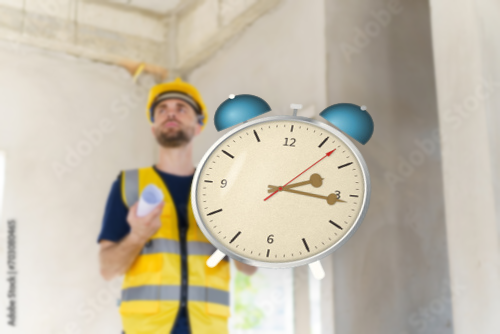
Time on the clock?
2:16:07
